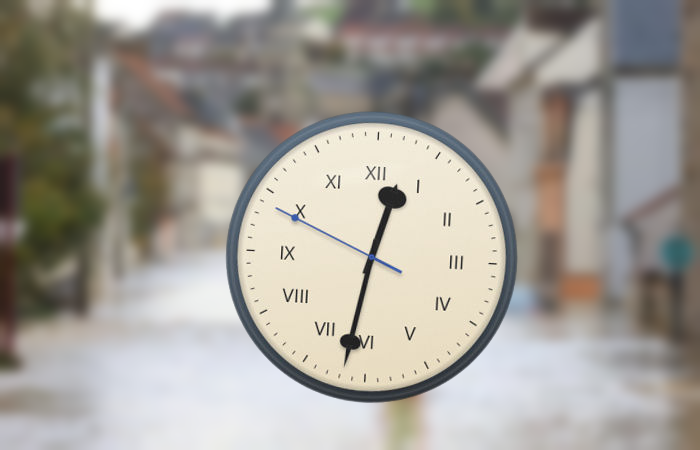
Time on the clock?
12:31:49
